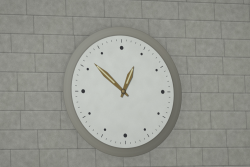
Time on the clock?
12:52
